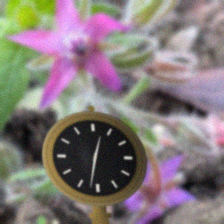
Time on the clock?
12:32
